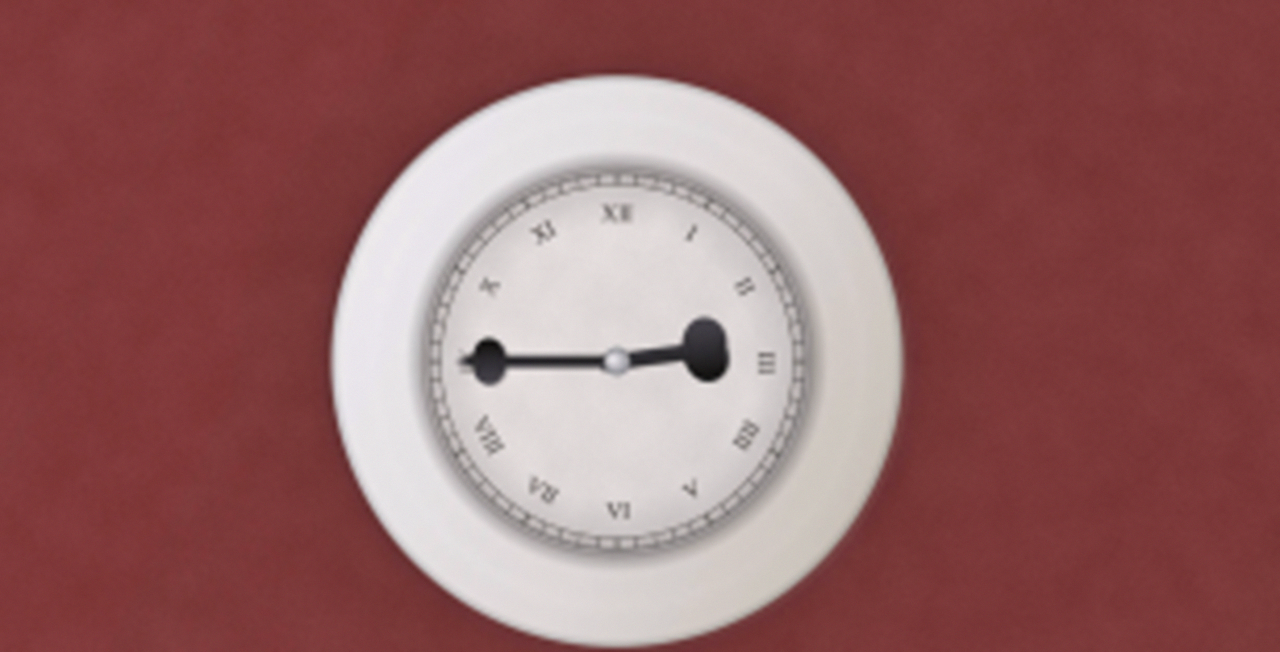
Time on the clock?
2:45
